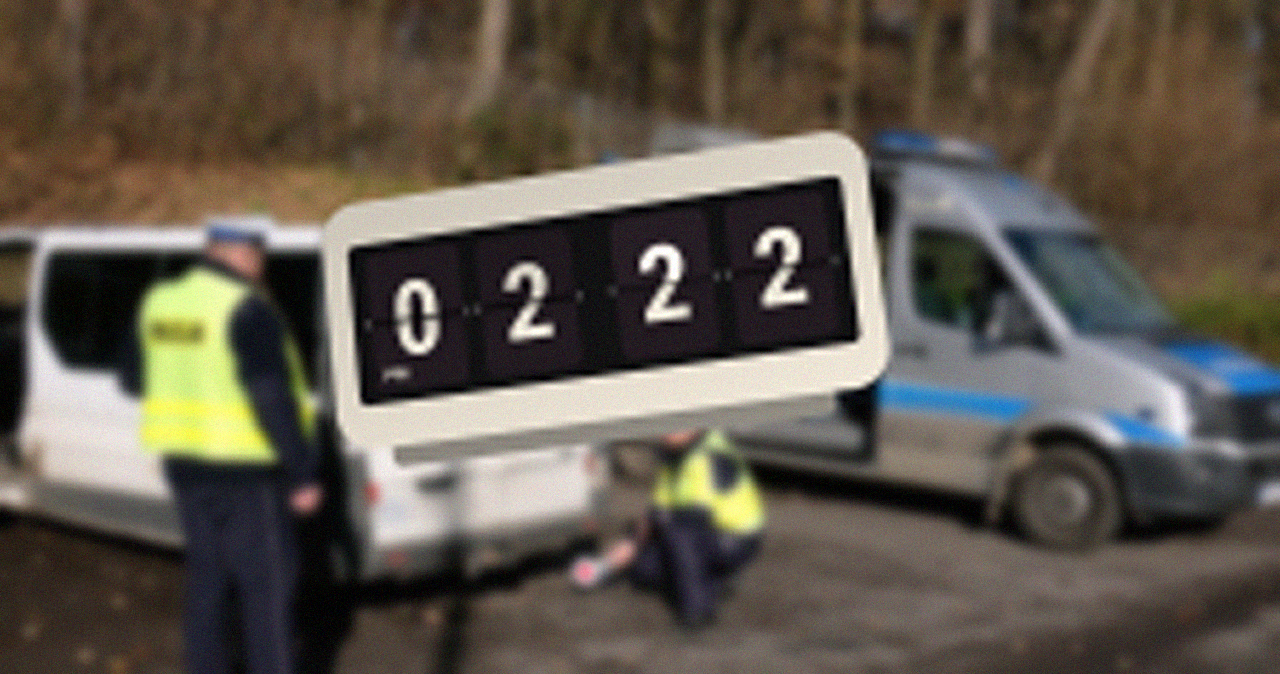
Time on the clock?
2:22
